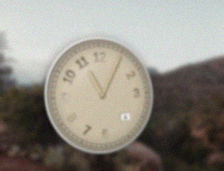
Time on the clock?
11:05
